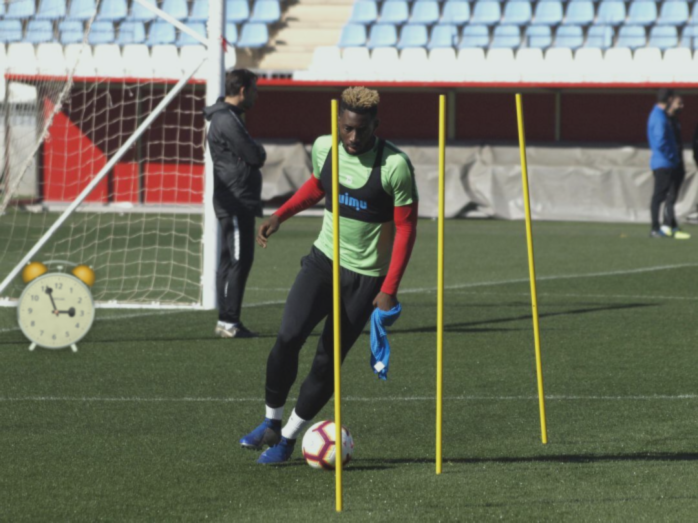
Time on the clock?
2:56
